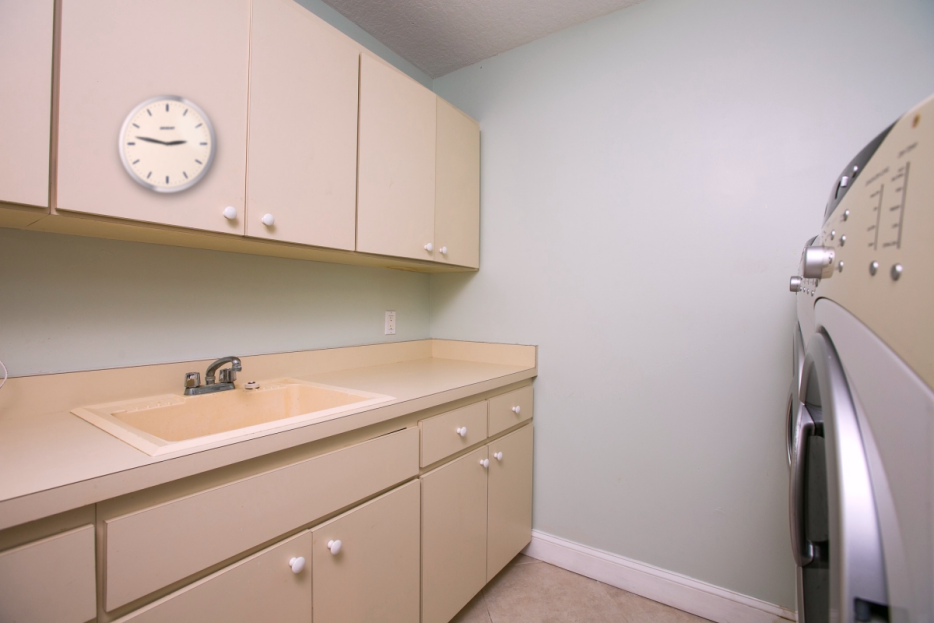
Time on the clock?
2:47
